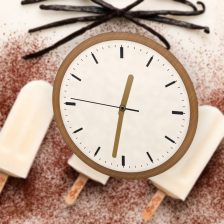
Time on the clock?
12:31:46
